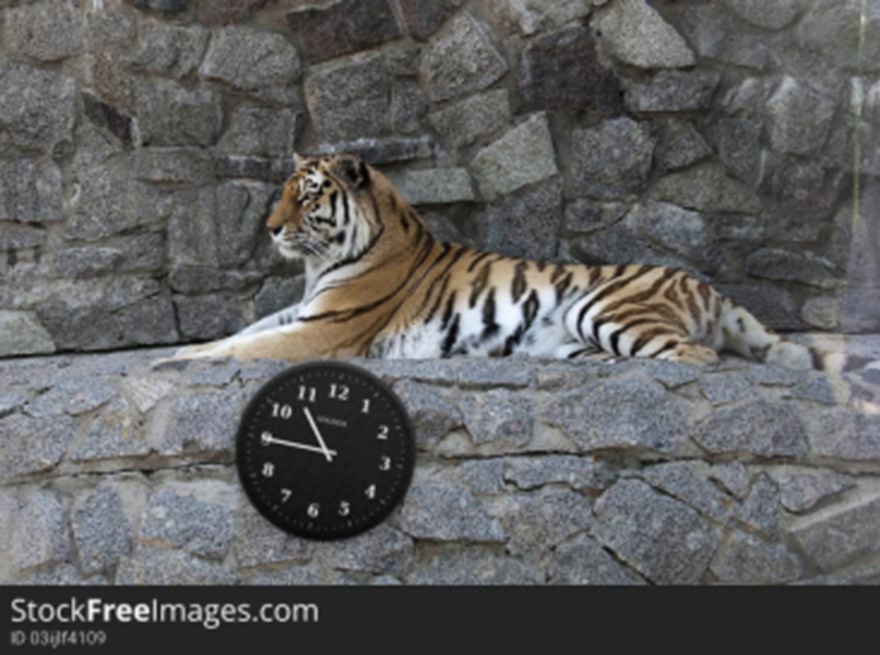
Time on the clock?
10:45
